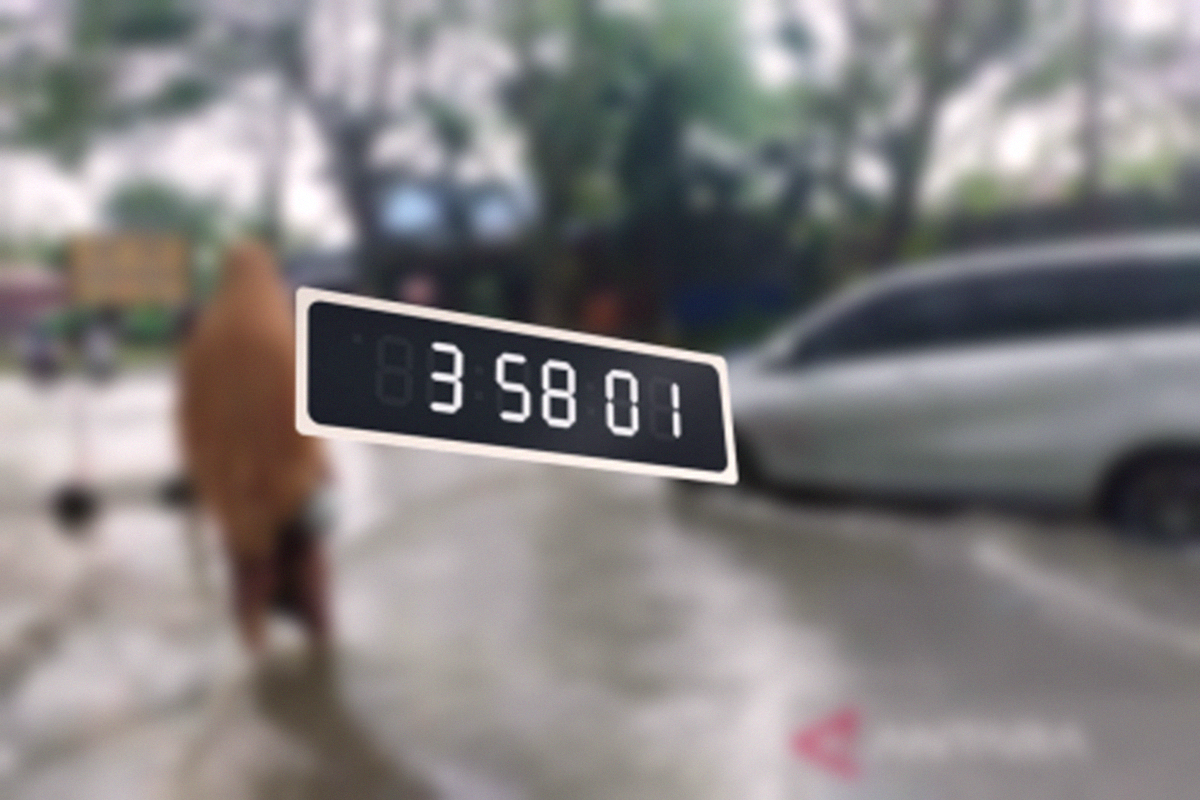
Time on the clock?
3:58:01
